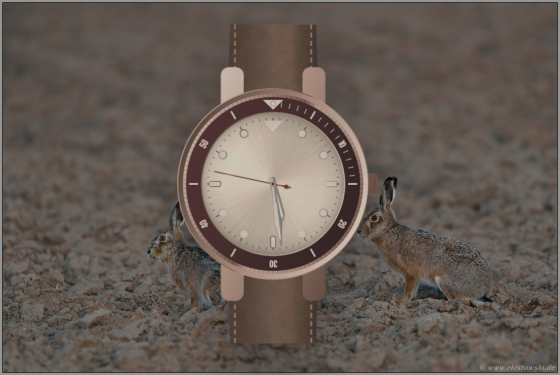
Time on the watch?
5:28:47
